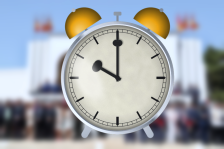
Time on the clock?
10:00
